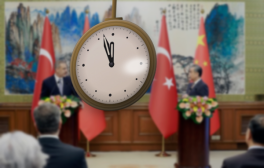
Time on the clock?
11:57
